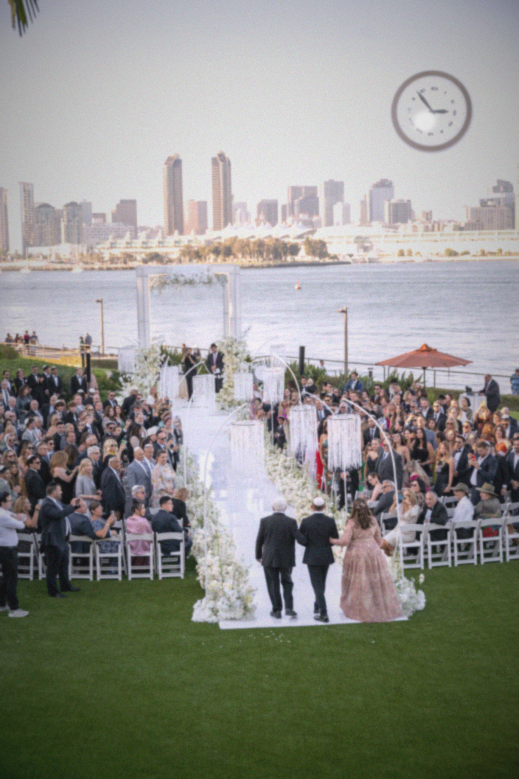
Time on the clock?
2:53
